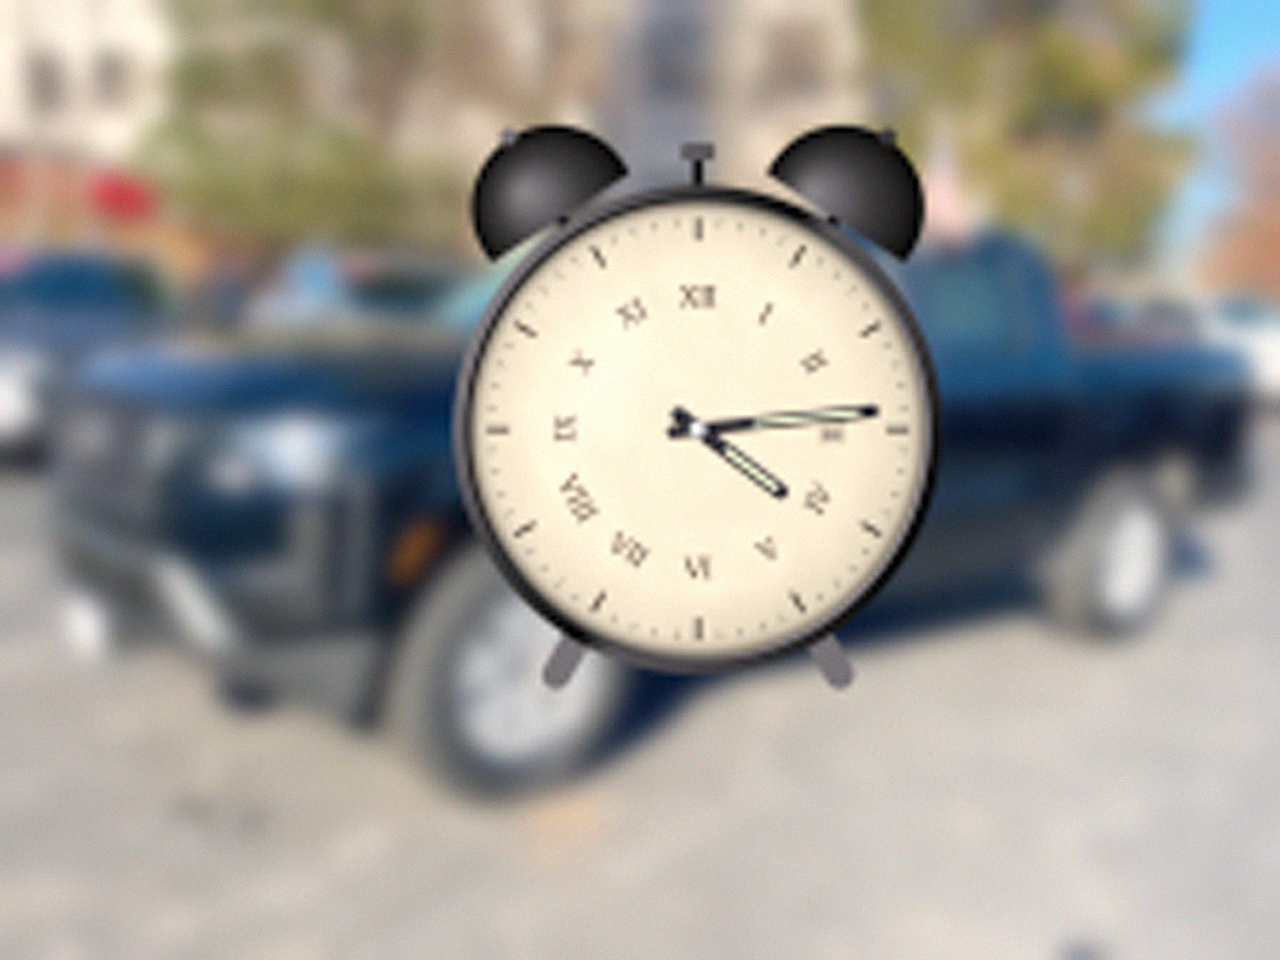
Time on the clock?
4:14
